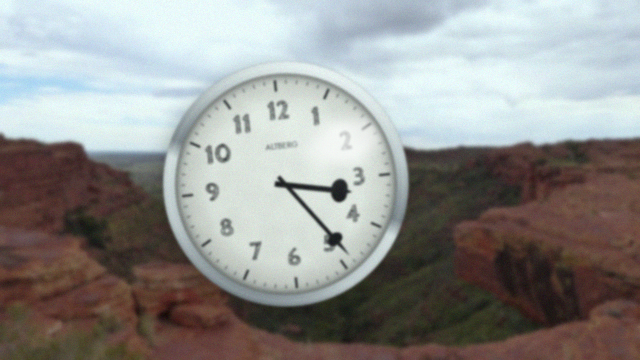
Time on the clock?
3:24
